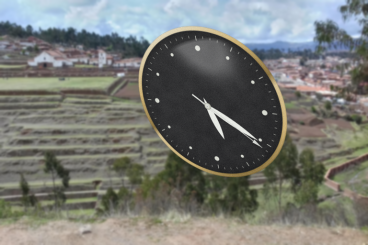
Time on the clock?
5:20:21
